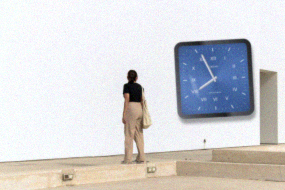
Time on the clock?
7:56
